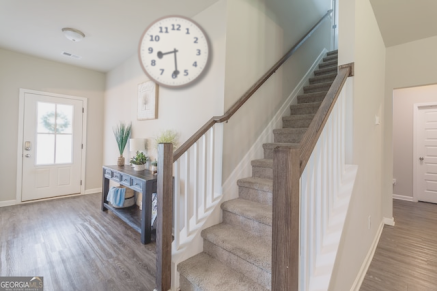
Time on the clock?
8:29
